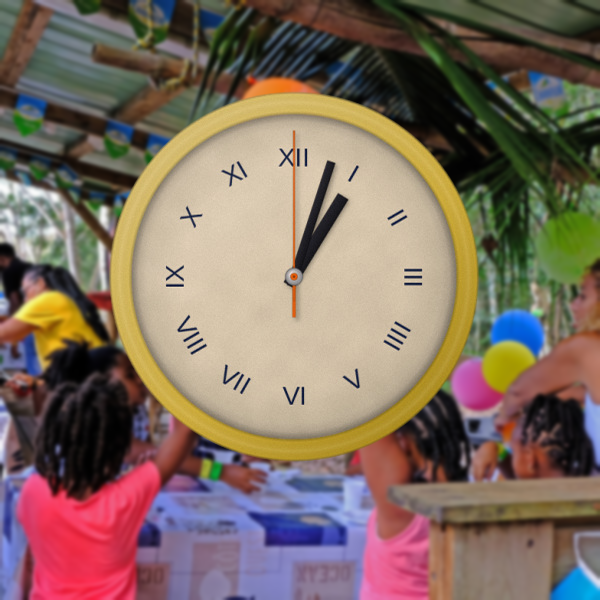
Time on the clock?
1:03:00
